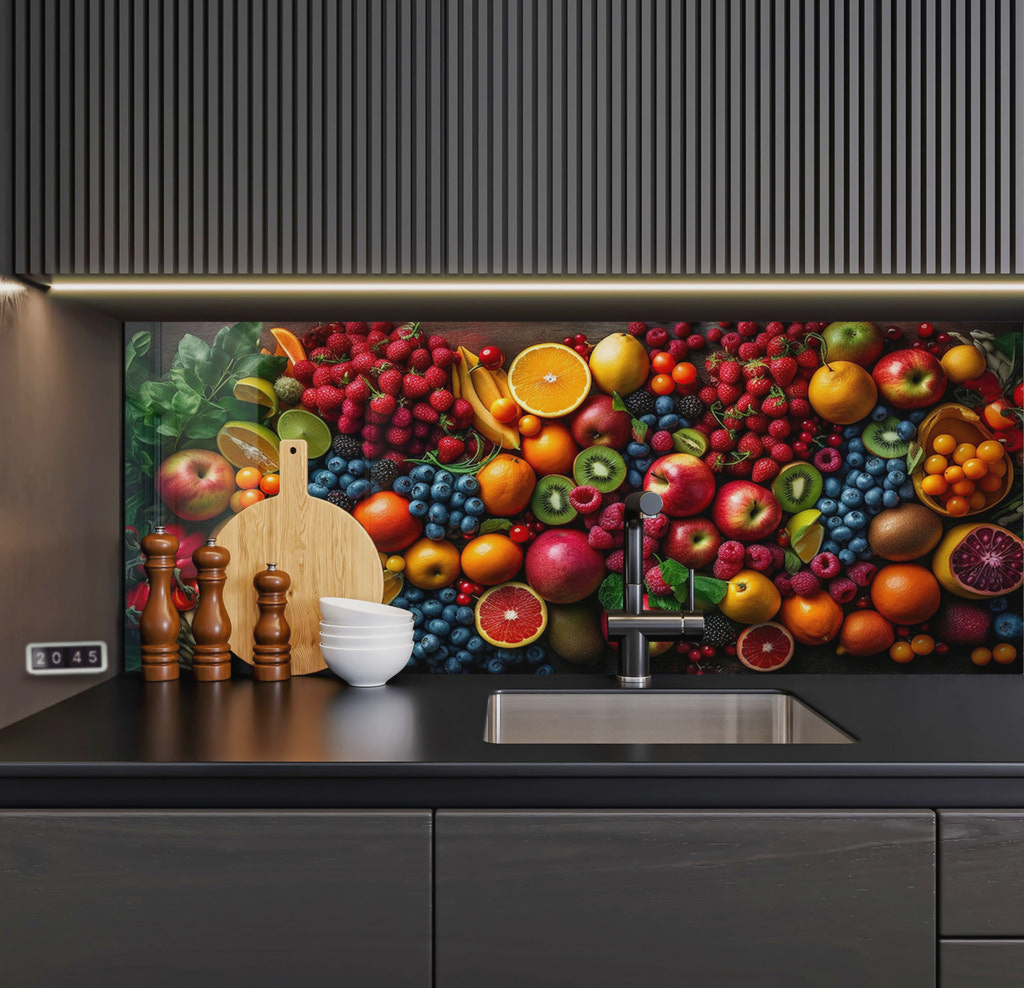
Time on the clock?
20:45
